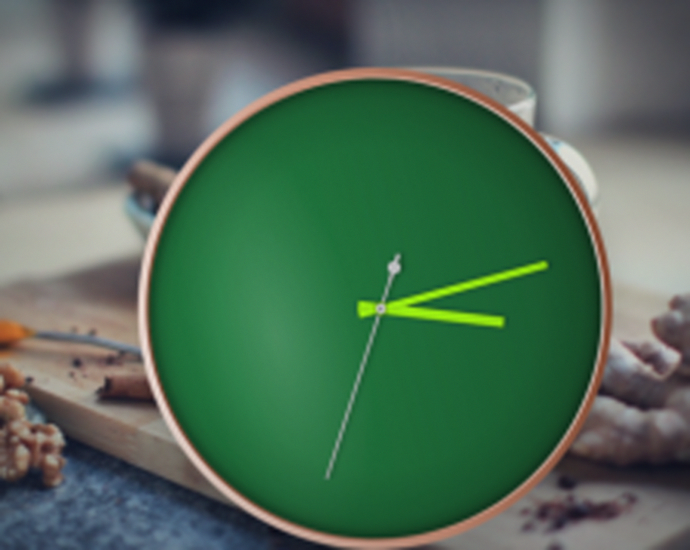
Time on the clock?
3:12:33
